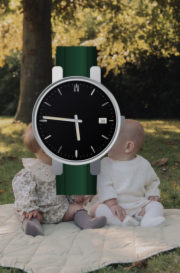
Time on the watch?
5:46
